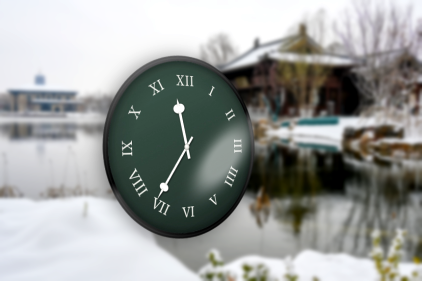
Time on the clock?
11:36
